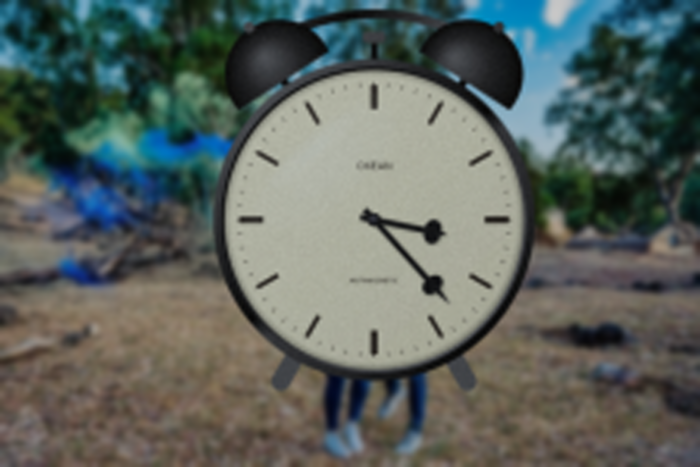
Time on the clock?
3:23
